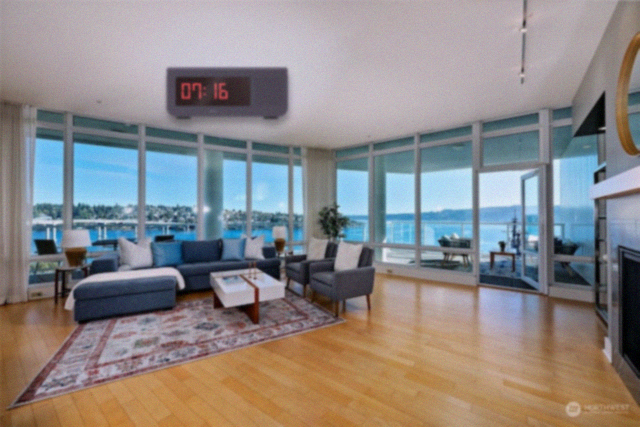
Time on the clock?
7:16
